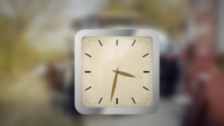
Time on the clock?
3:32
